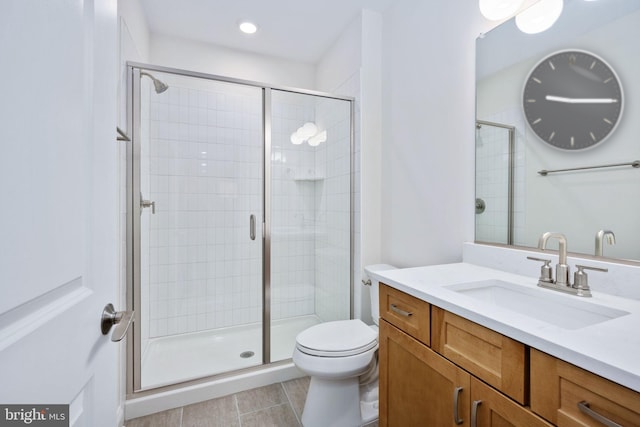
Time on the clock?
9:15
